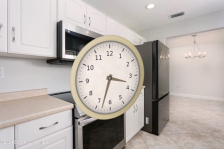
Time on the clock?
3:33
